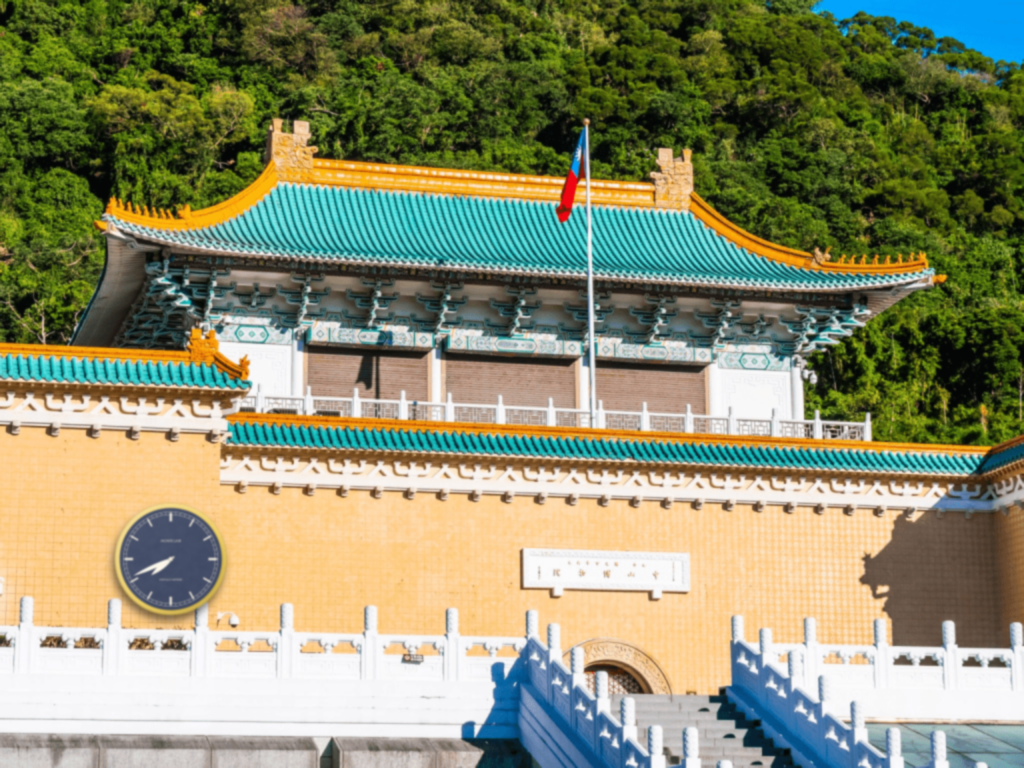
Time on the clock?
7:41
